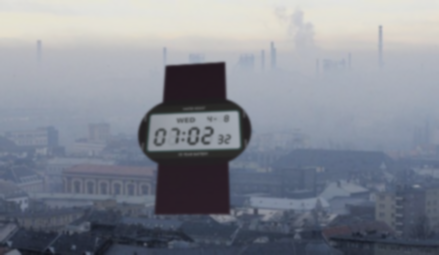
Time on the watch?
7:02
